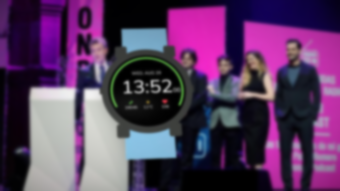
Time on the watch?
13:52
